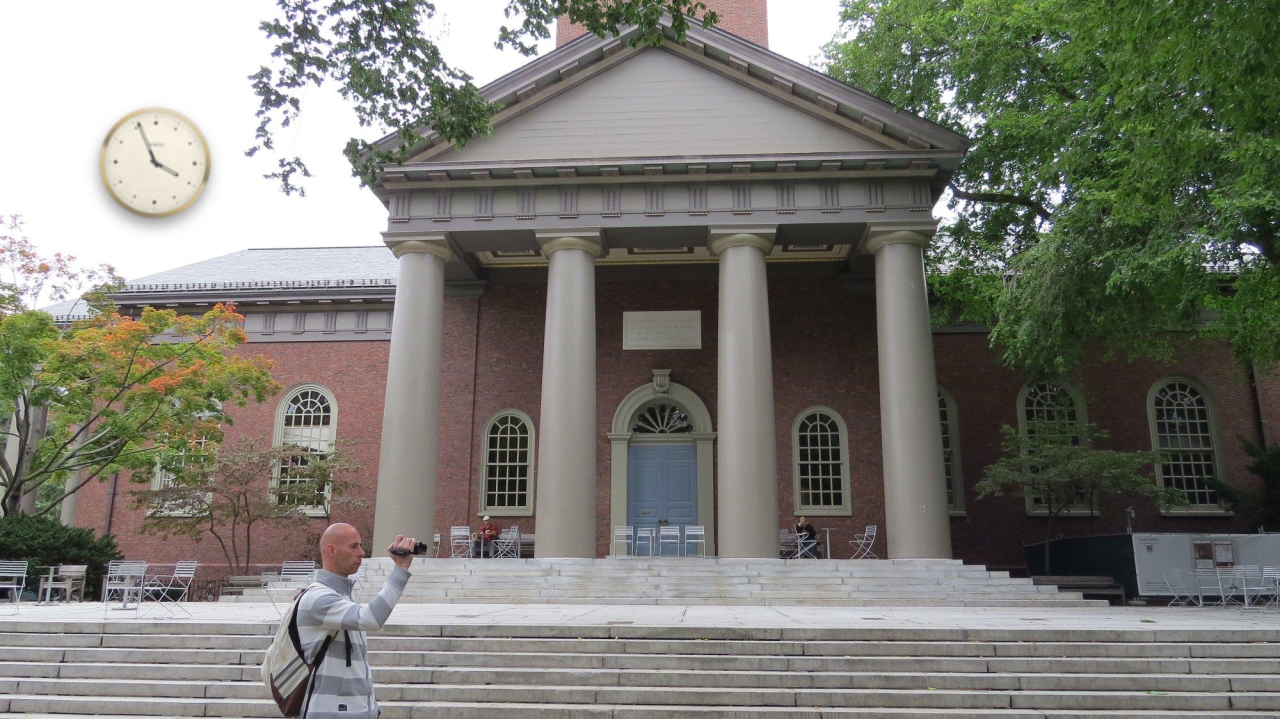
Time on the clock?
3:56
